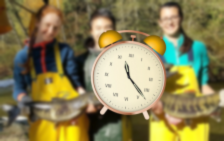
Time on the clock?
11:23
